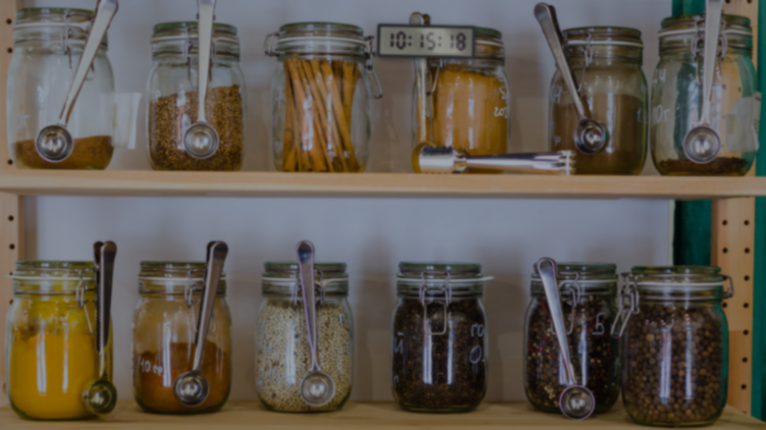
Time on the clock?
10:15:18
